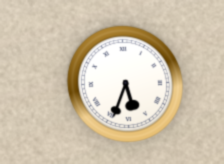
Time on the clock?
5:34
